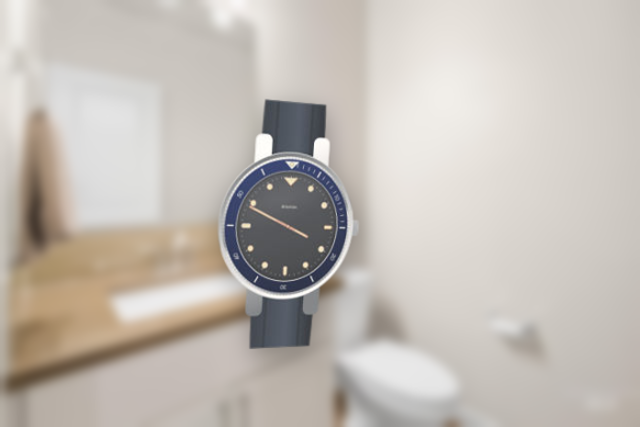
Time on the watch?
3:49
